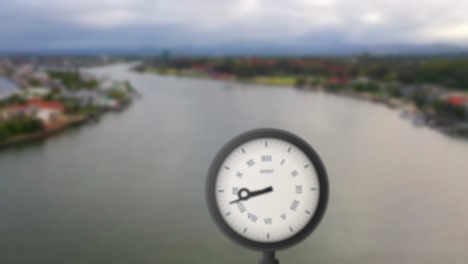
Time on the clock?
8:42
